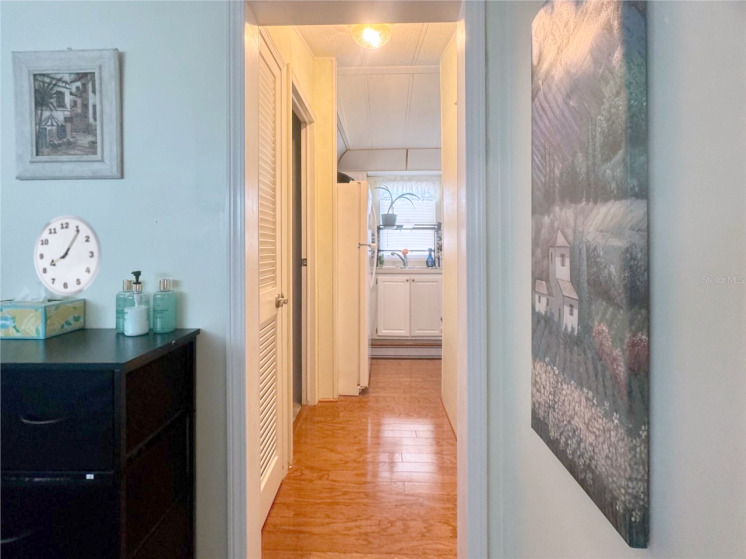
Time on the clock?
8:06
